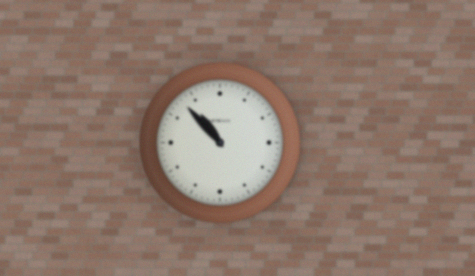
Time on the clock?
10:53
